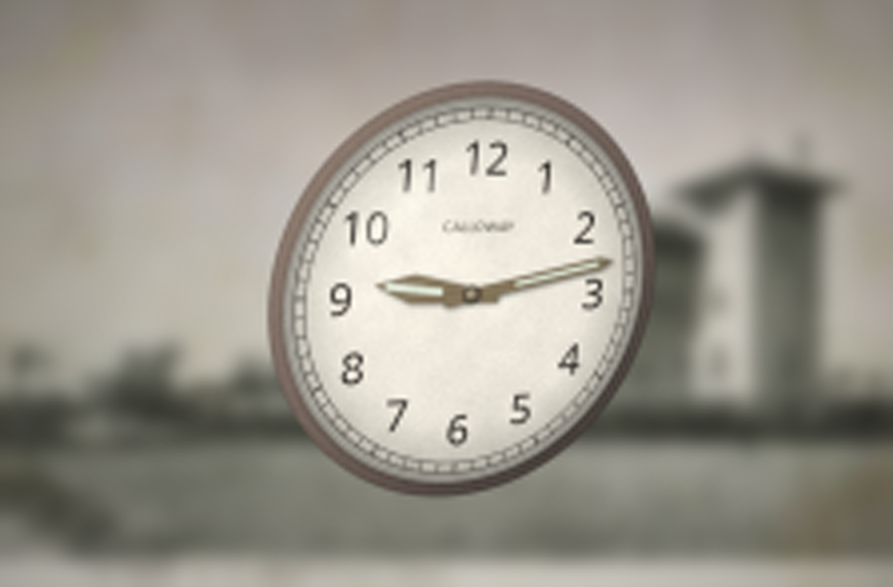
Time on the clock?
9:13
